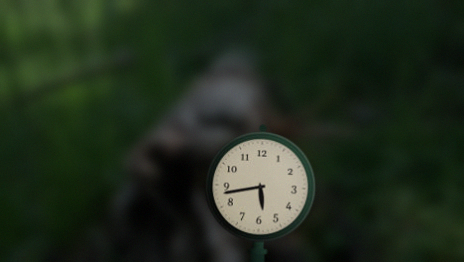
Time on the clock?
5:43
